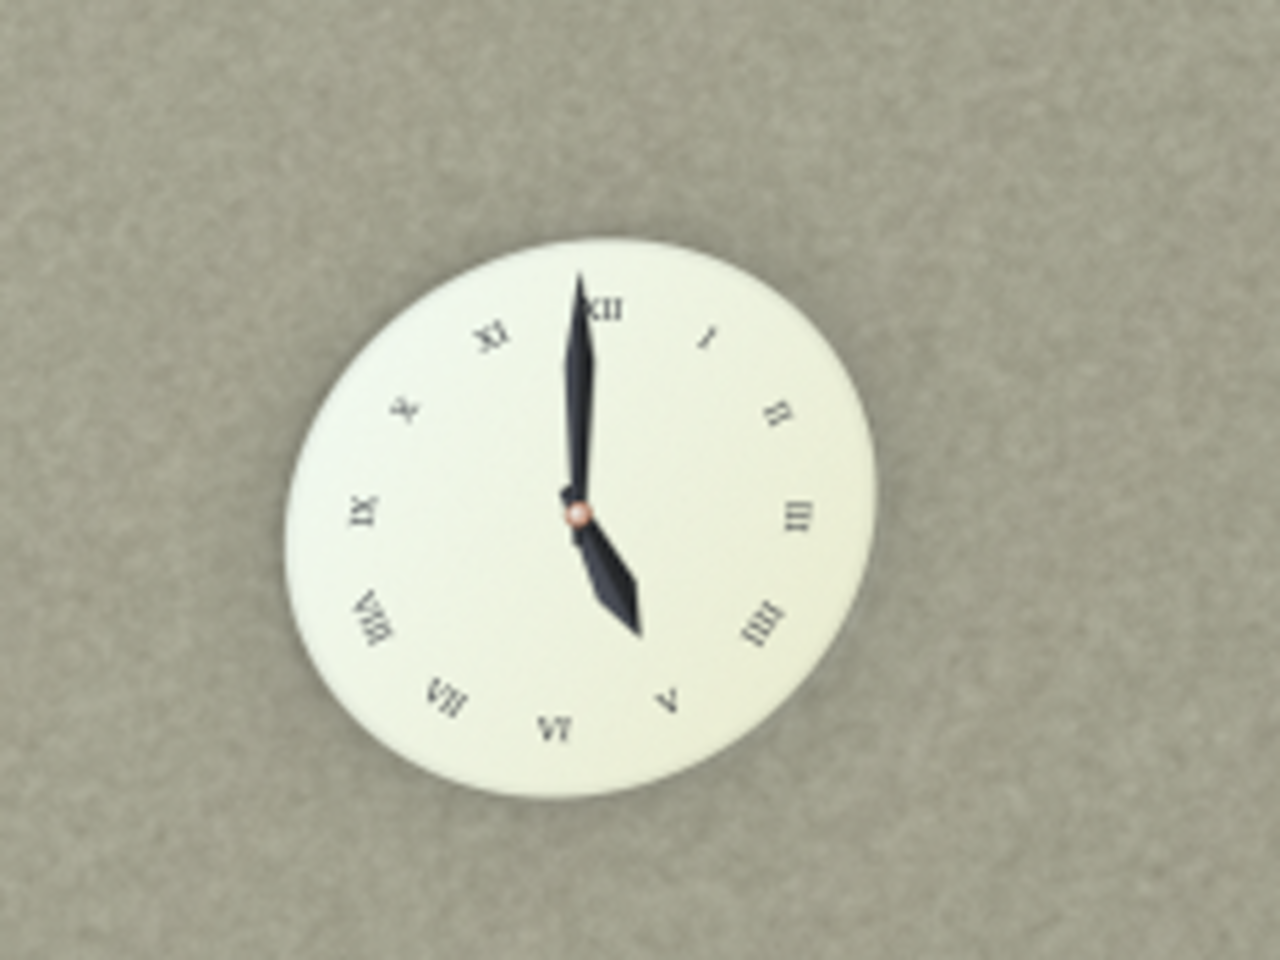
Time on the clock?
4:59
